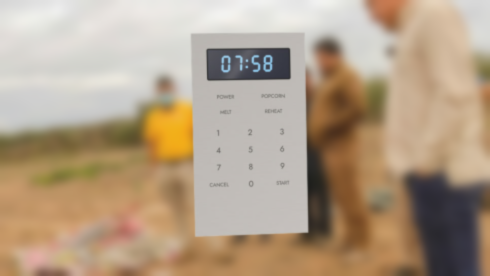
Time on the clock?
7:58
